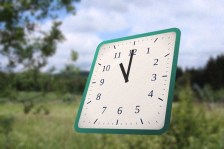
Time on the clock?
11:00
